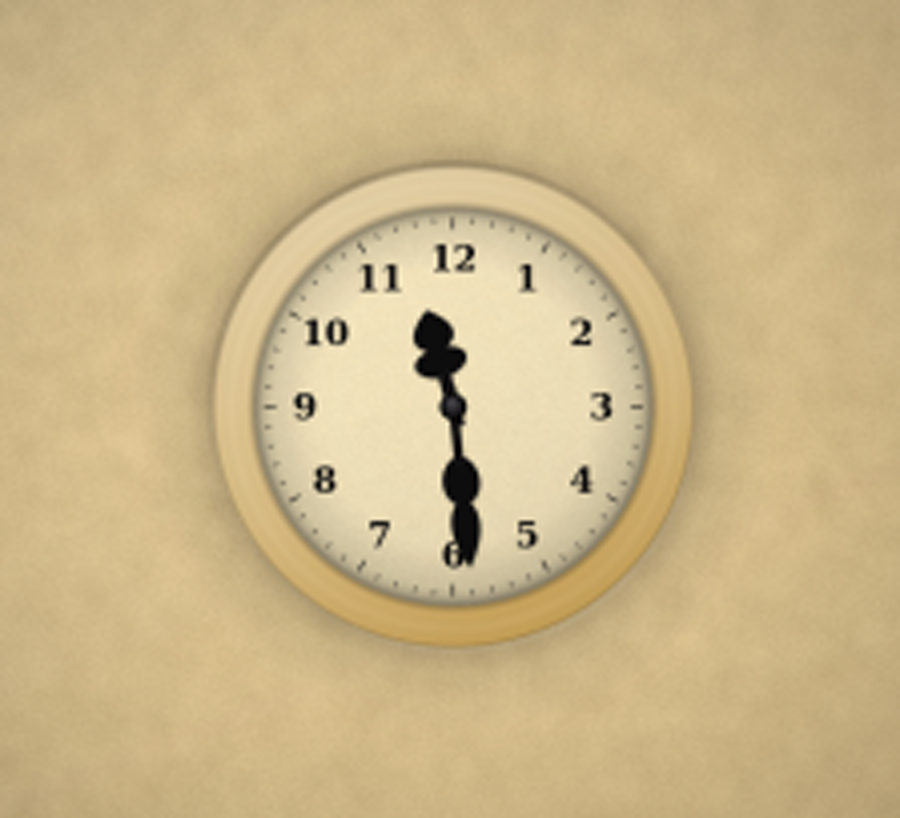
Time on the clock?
11:29
